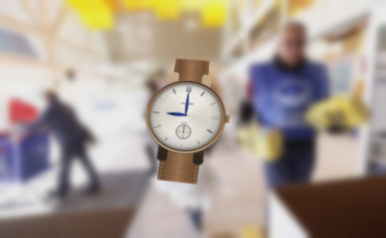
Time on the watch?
9:00
